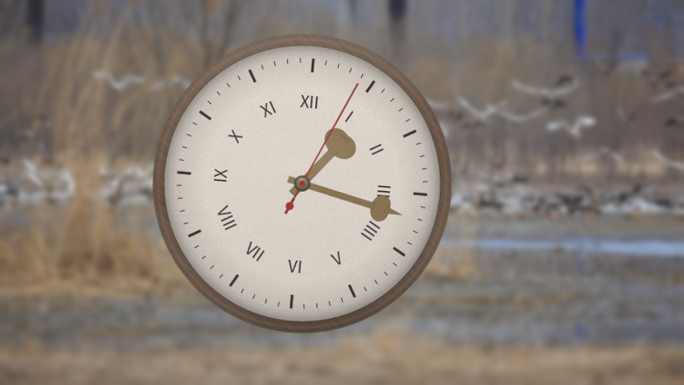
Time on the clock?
1:17:04
